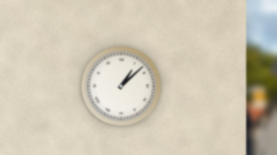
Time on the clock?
1:08
